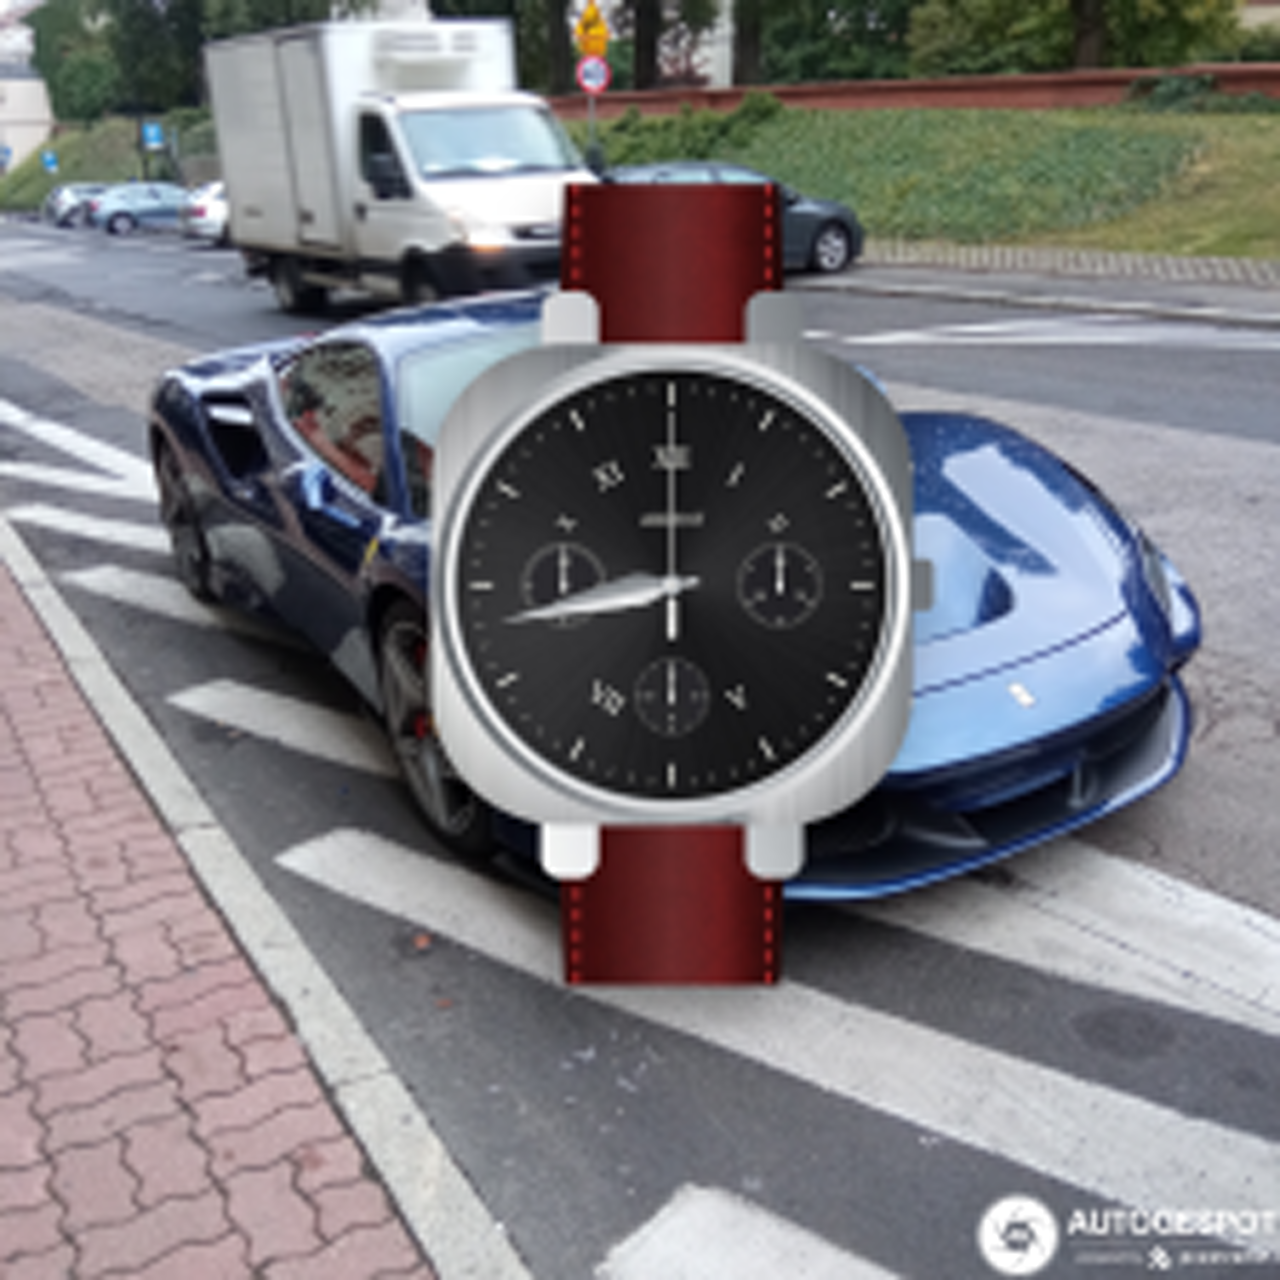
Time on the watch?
8:43
